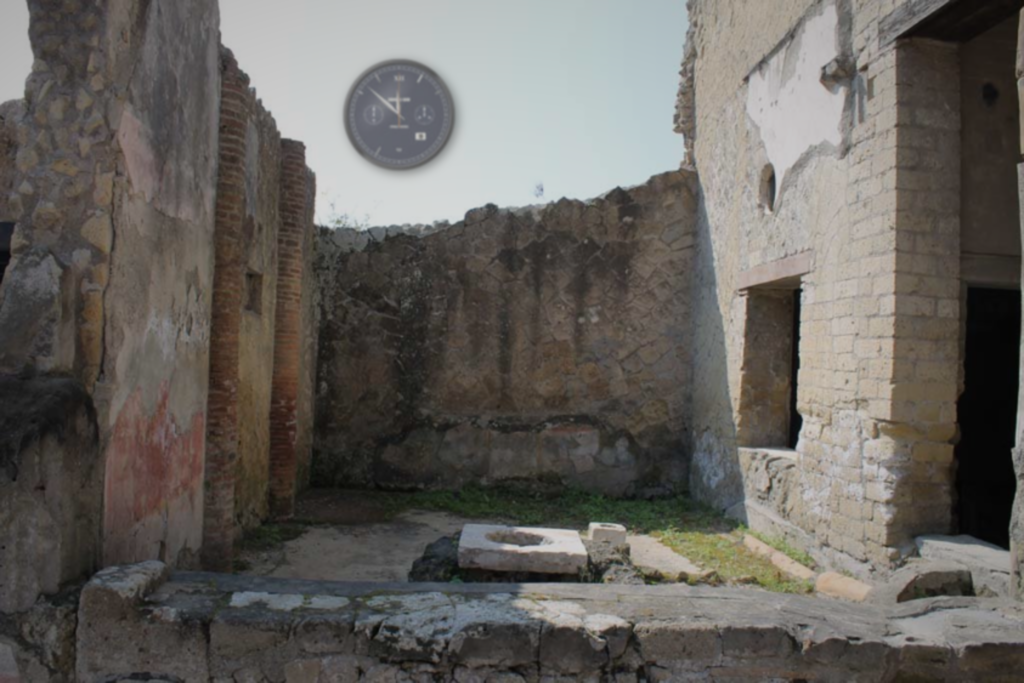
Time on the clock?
11:52
